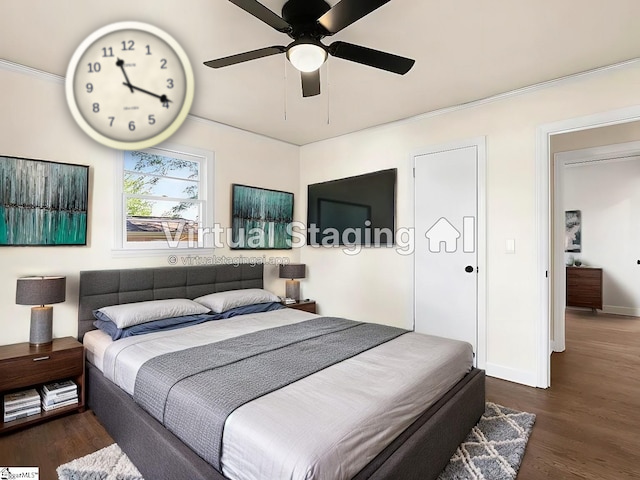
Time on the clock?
11:19
